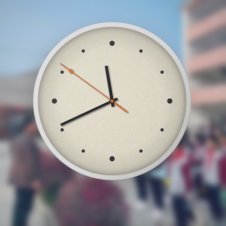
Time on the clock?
11:40:51
